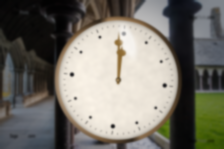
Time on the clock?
11:59
